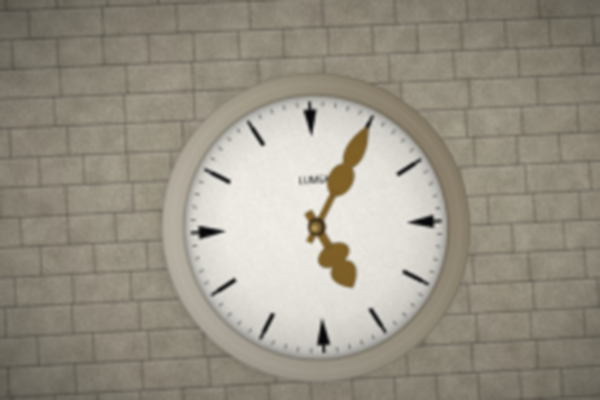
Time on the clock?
5:05
